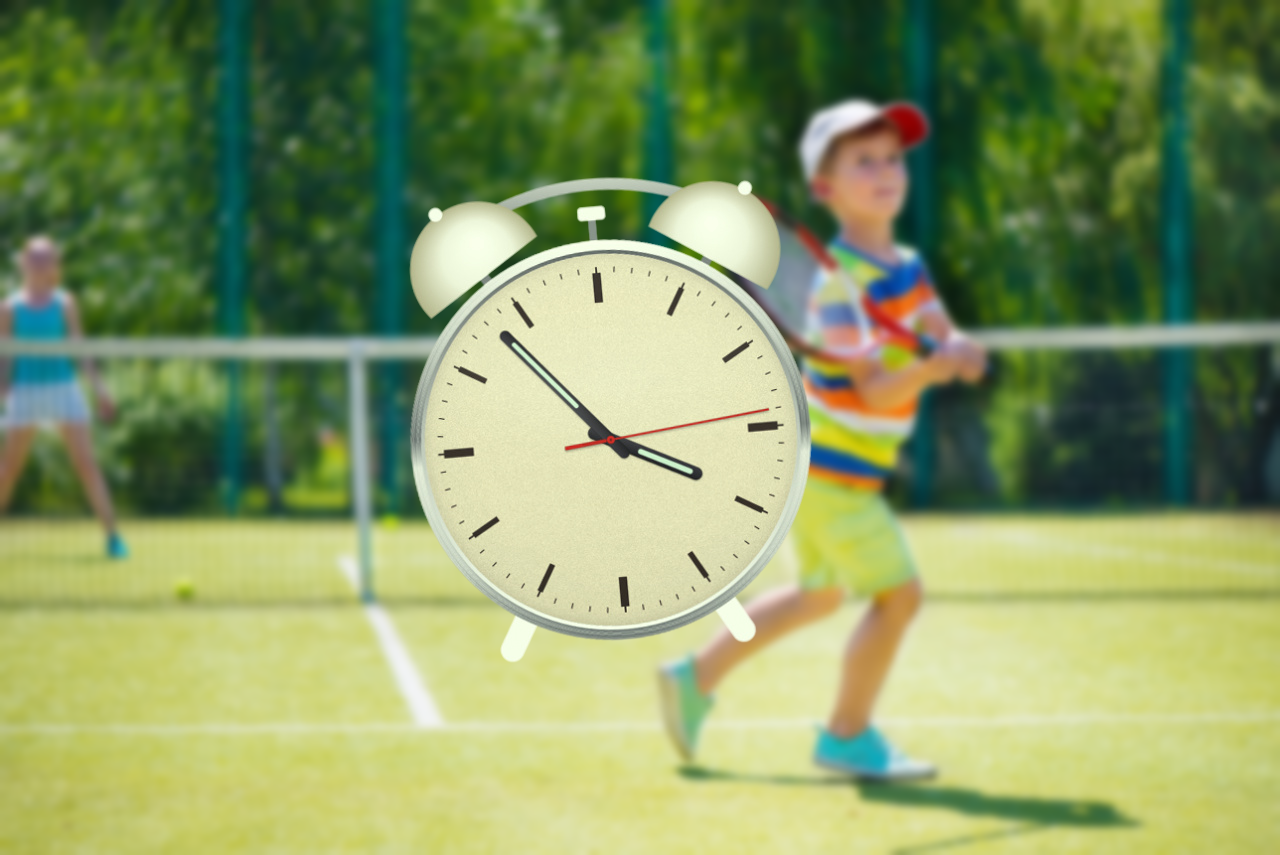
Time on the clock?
3:53:14
